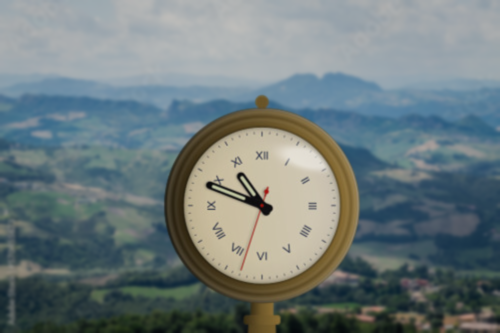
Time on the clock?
10:48:33
